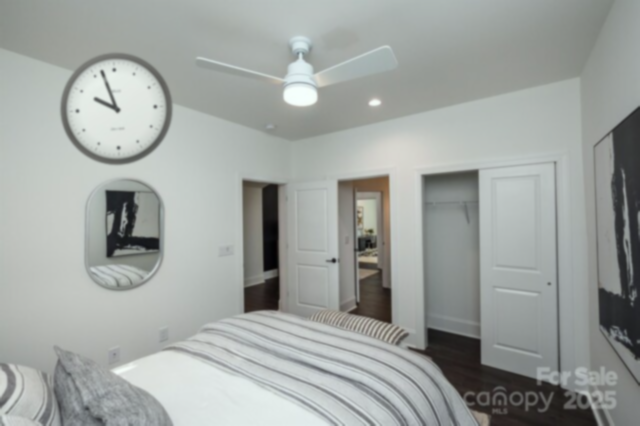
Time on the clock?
9:57
